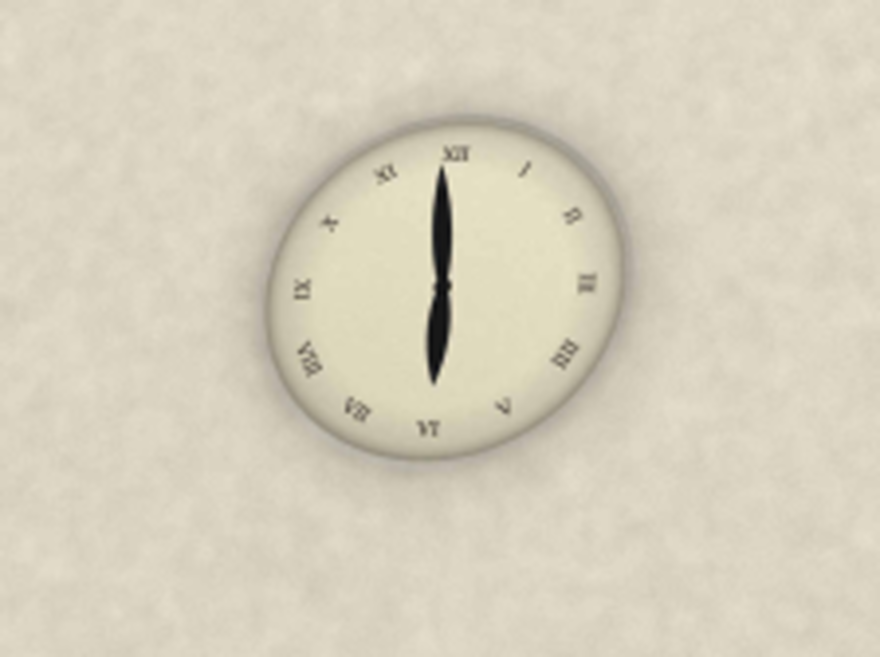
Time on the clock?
5:59
